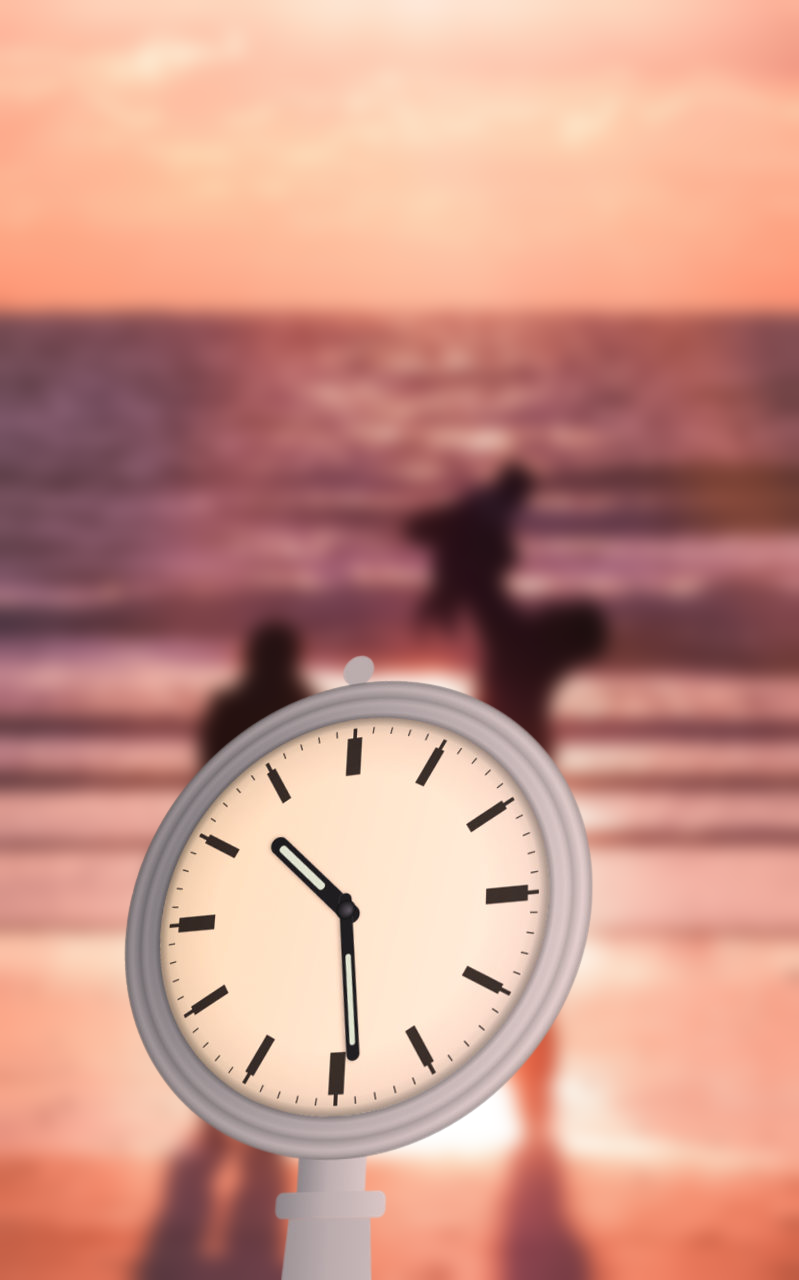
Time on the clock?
10:29
